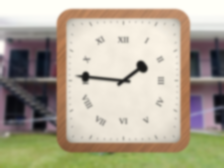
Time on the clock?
1:46
